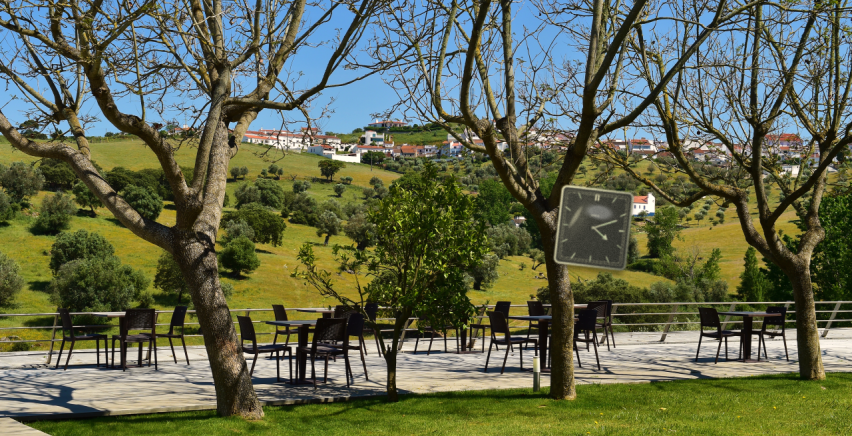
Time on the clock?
4:11
